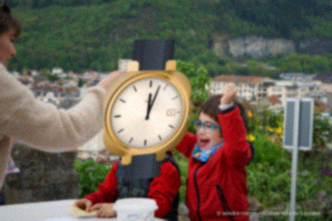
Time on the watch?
12:03
